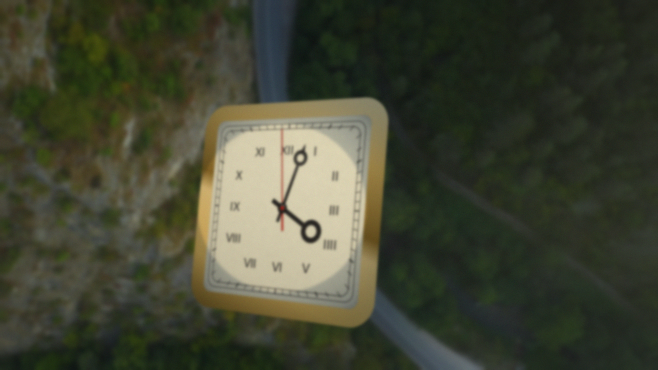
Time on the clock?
4:02:59
